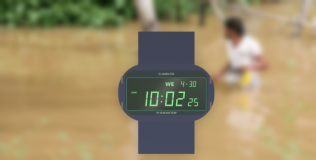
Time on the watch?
10:02:25
